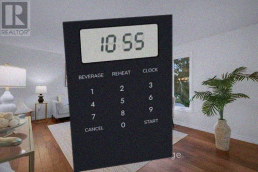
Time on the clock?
10:55
